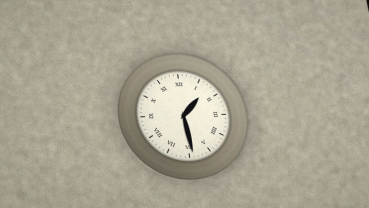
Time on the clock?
1:29
